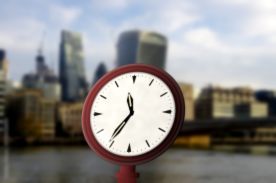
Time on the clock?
11:36
